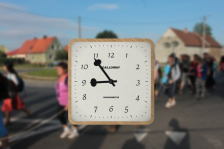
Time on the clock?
8:54
